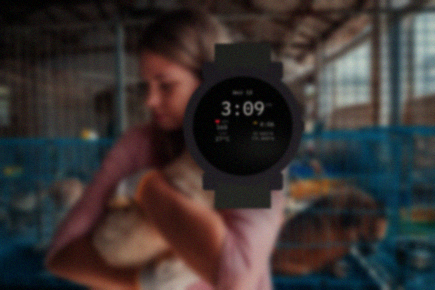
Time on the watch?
3:09
